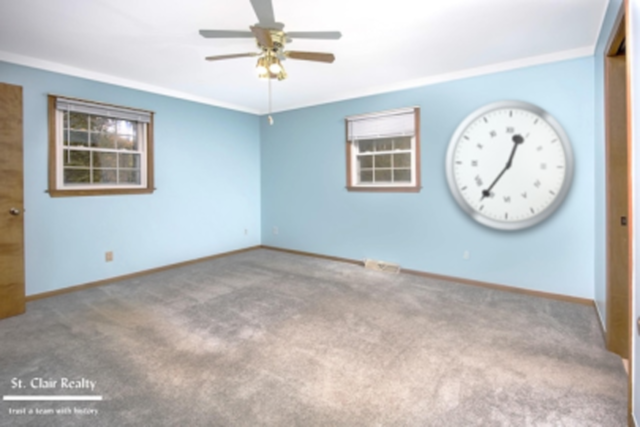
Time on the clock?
12:36
